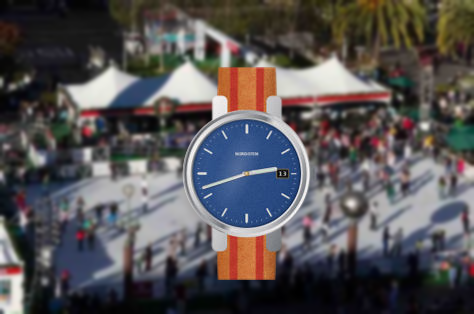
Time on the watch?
2:42
